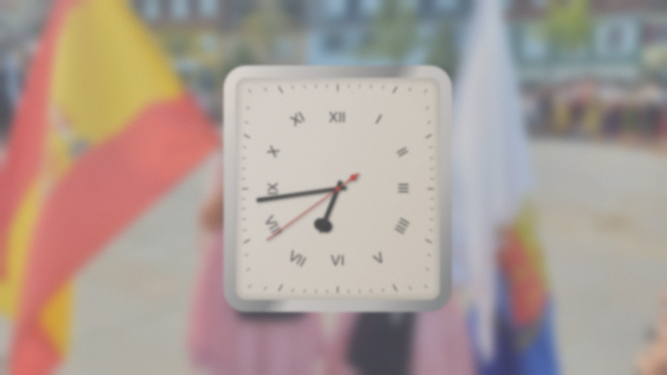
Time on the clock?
6:43:39
